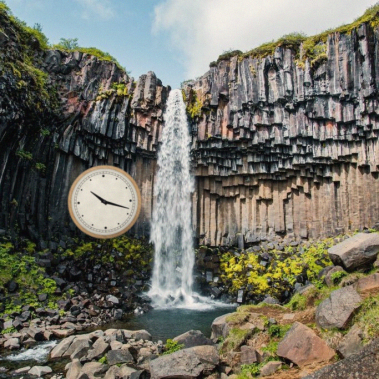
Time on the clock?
10:18
